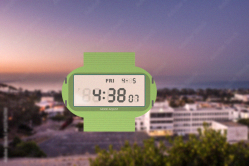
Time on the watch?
4:38:07
